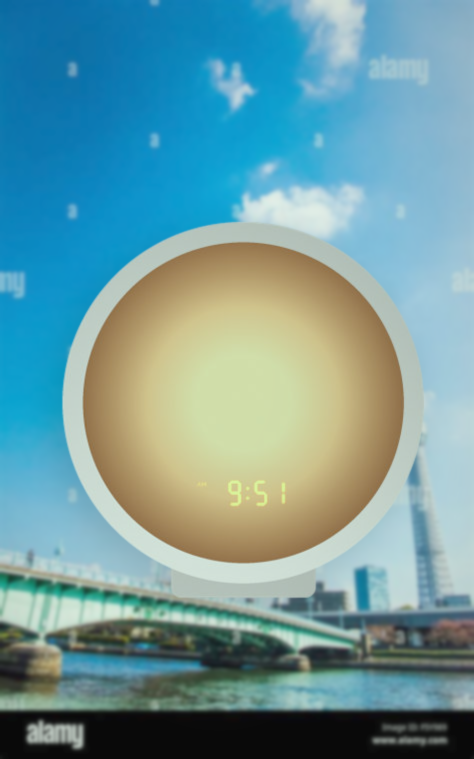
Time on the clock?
9:51
